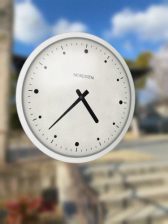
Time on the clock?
4:37
